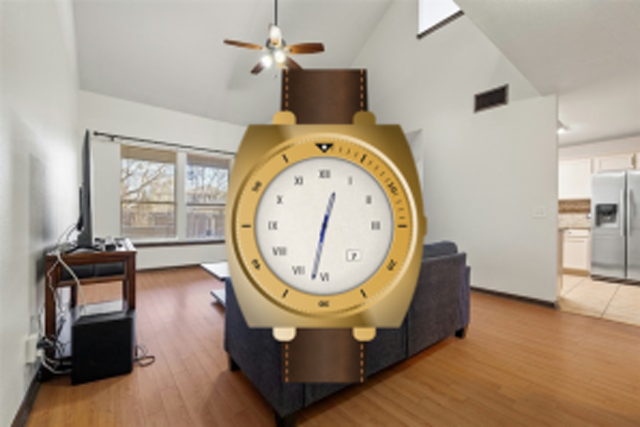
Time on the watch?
12:32
